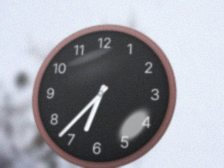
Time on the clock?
6:37
